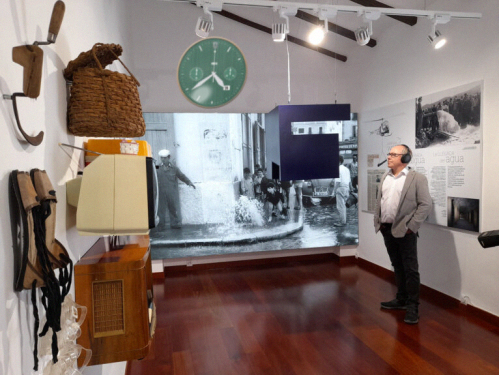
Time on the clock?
4:39
